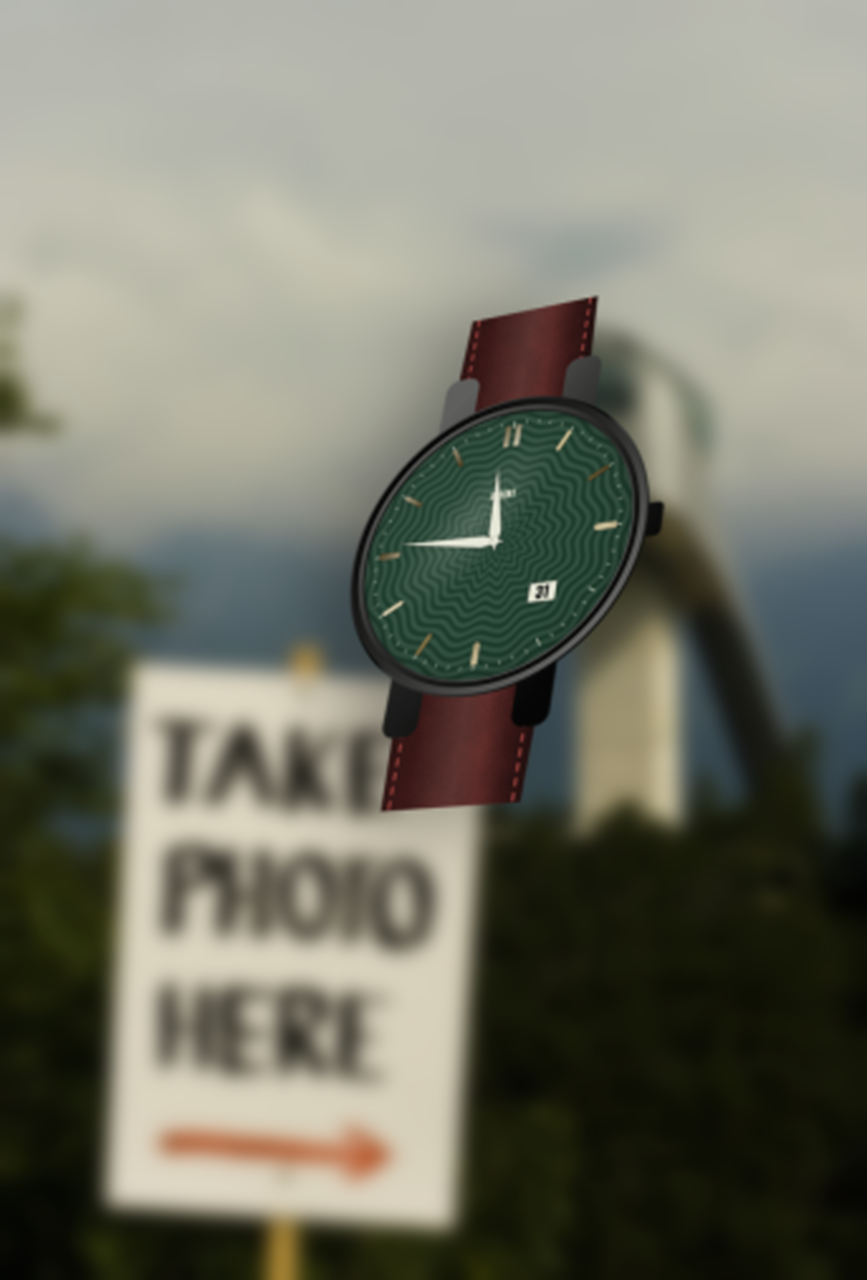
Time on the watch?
11:46
